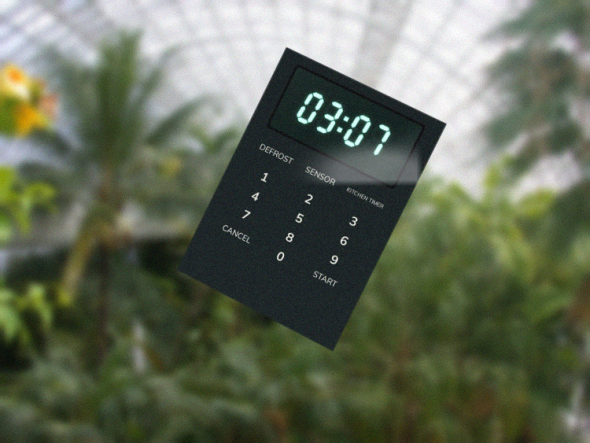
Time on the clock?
3:07
